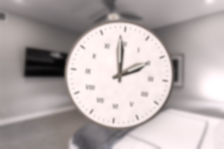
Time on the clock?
1:59
